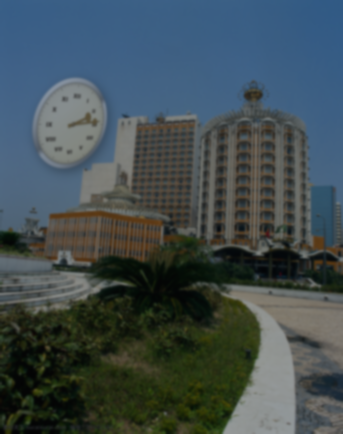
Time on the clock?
2:14
